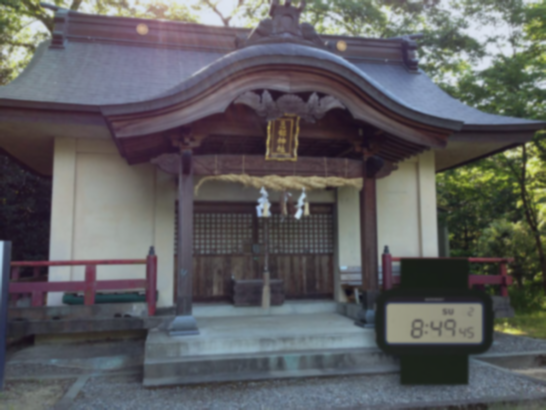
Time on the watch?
8:49
